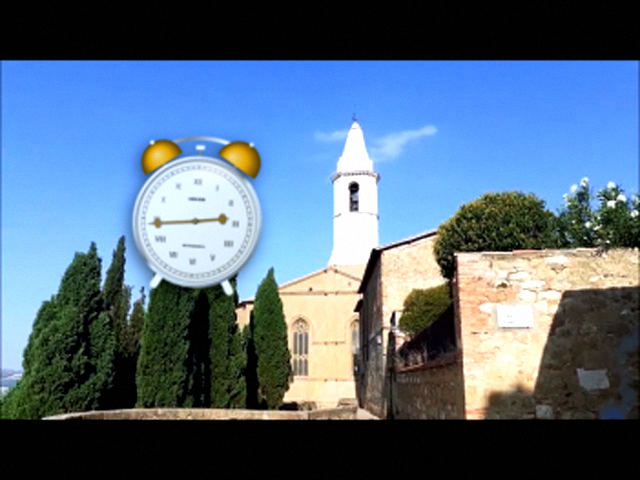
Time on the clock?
2:44
